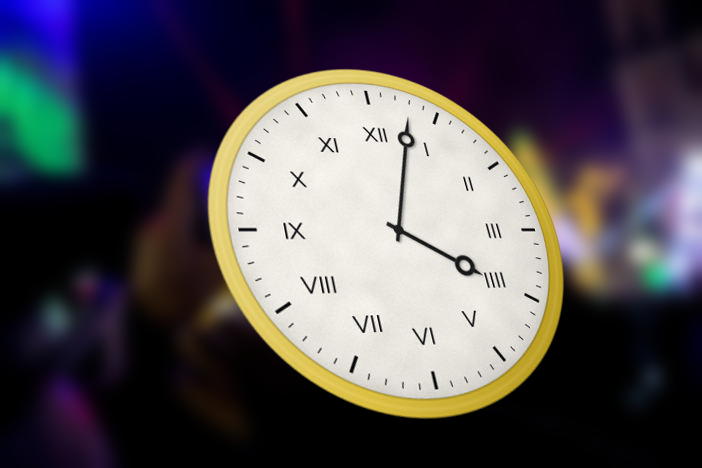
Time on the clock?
4:03
